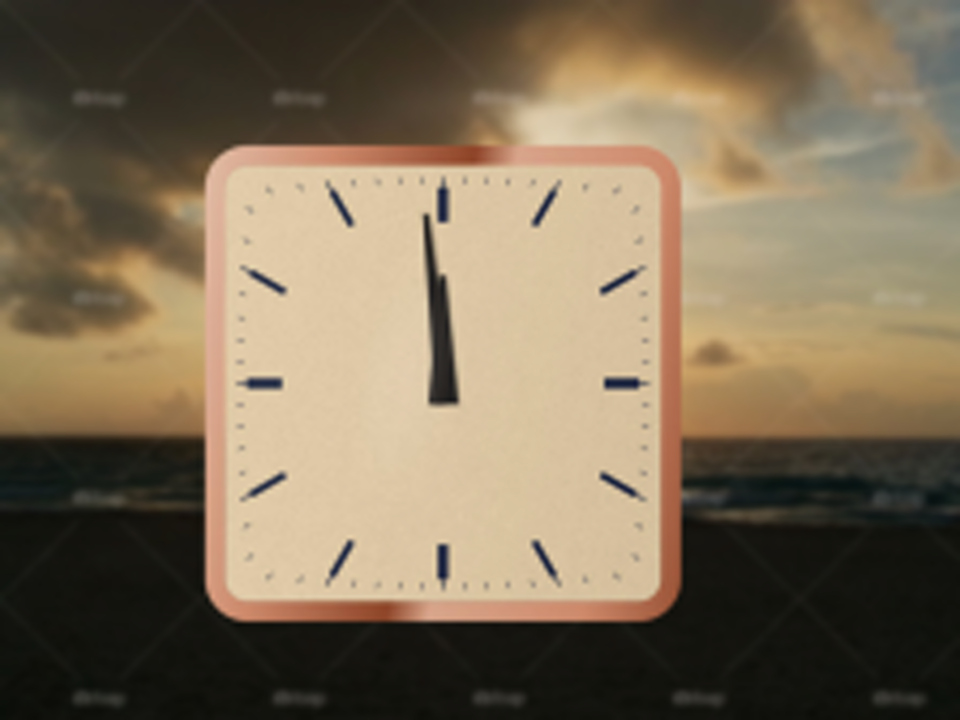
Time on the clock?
11:59
